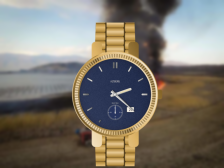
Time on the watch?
2:22
